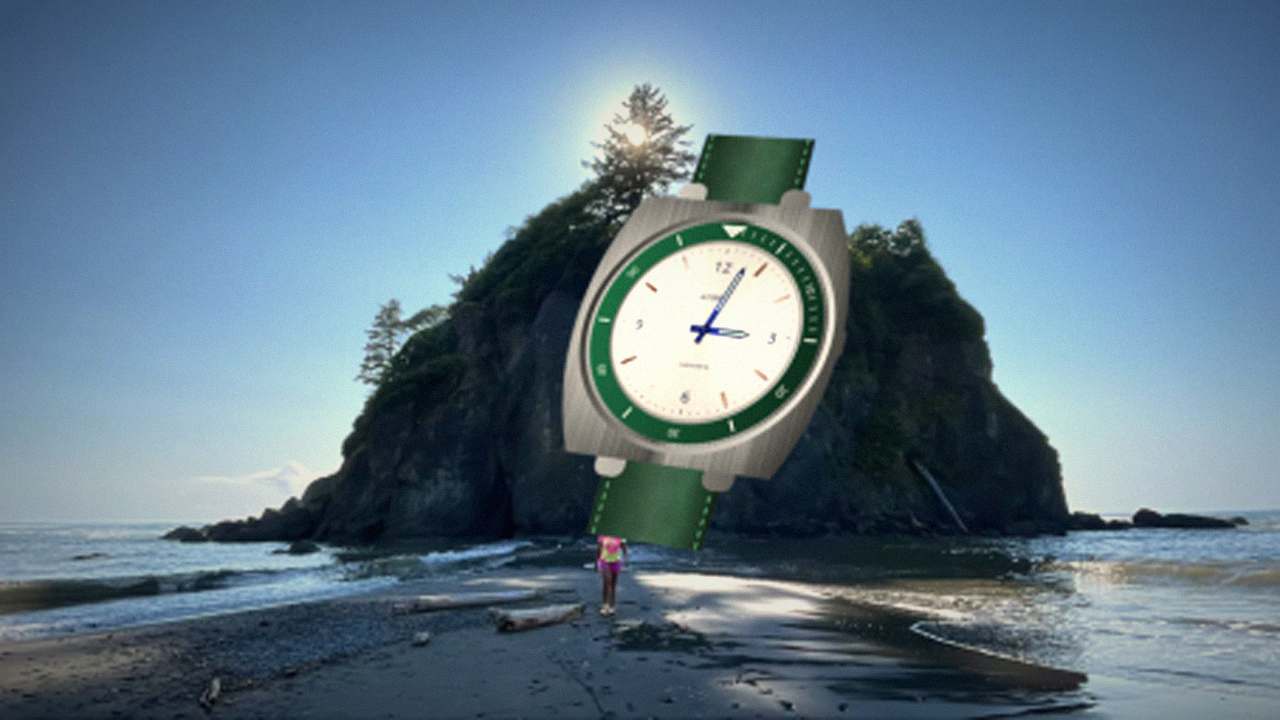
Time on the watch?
3:03
